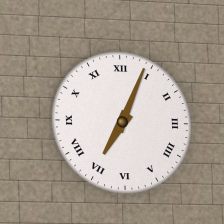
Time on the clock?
7:04
